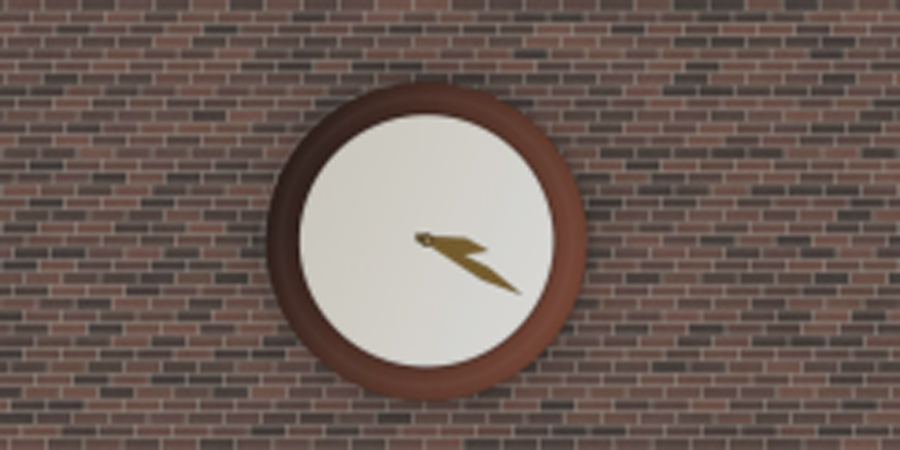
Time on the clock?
3:20
